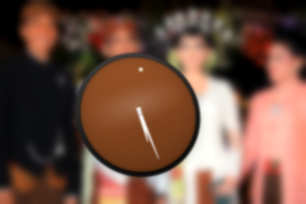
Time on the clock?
5:26
